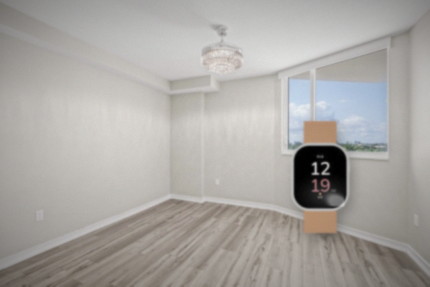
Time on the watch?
12:19
